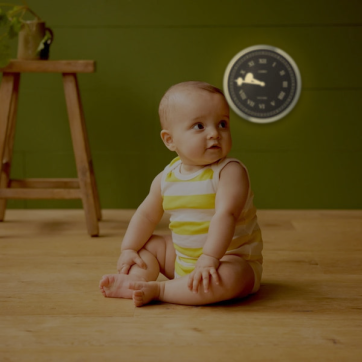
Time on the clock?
9:46
